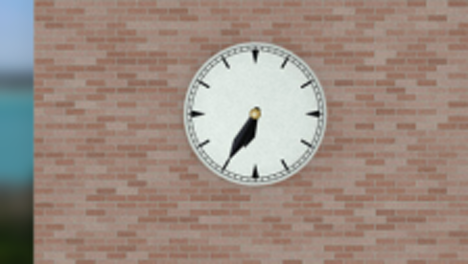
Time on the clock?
6:35
